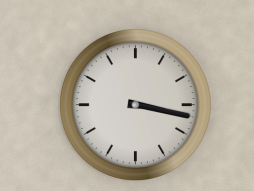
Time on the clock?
3:17
